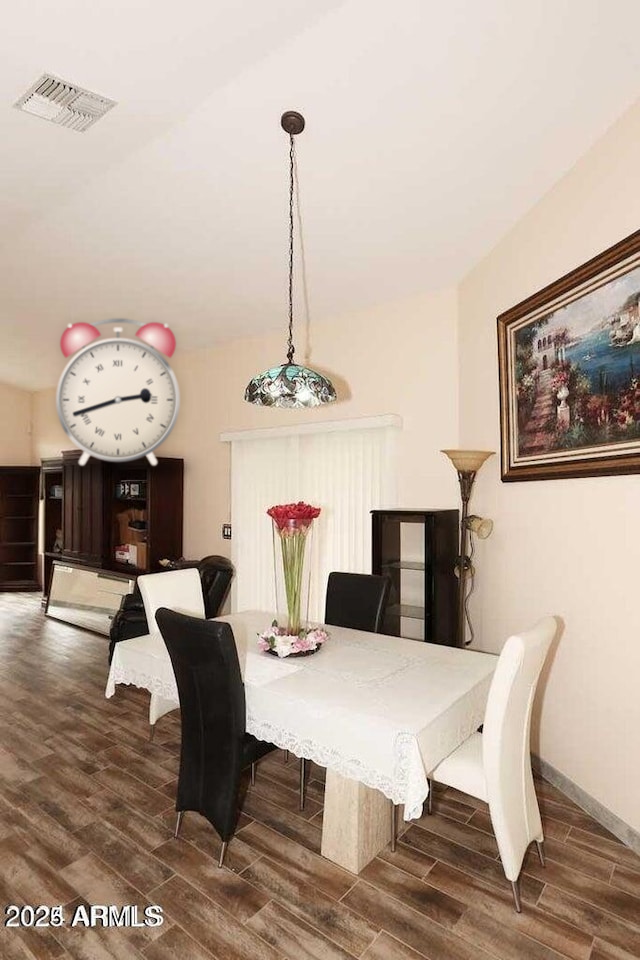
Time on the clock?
2:42
